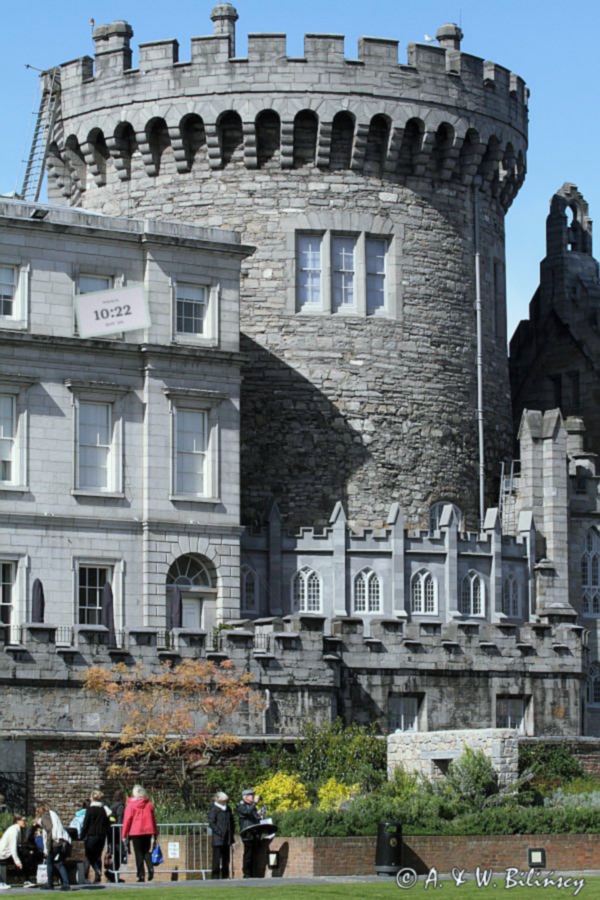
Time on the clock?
10:22
